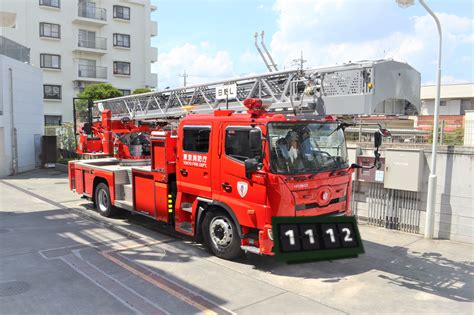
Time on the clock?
11:12
